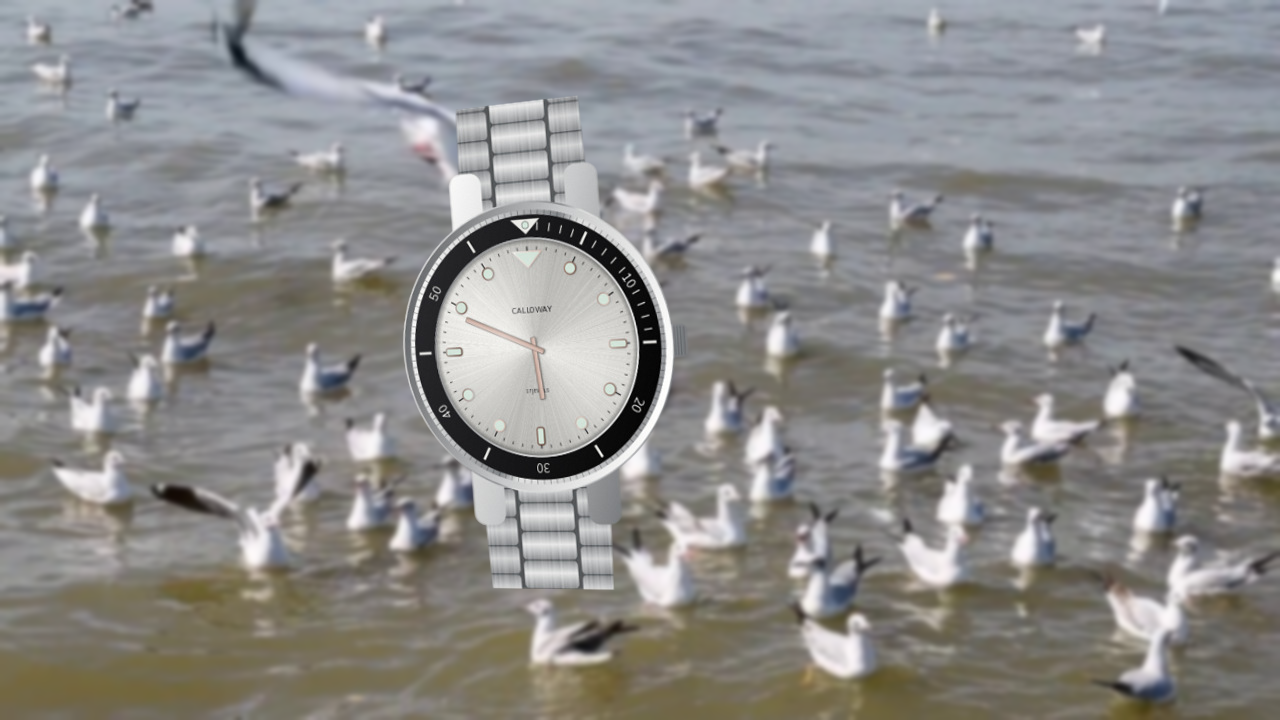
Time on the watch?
5:49
